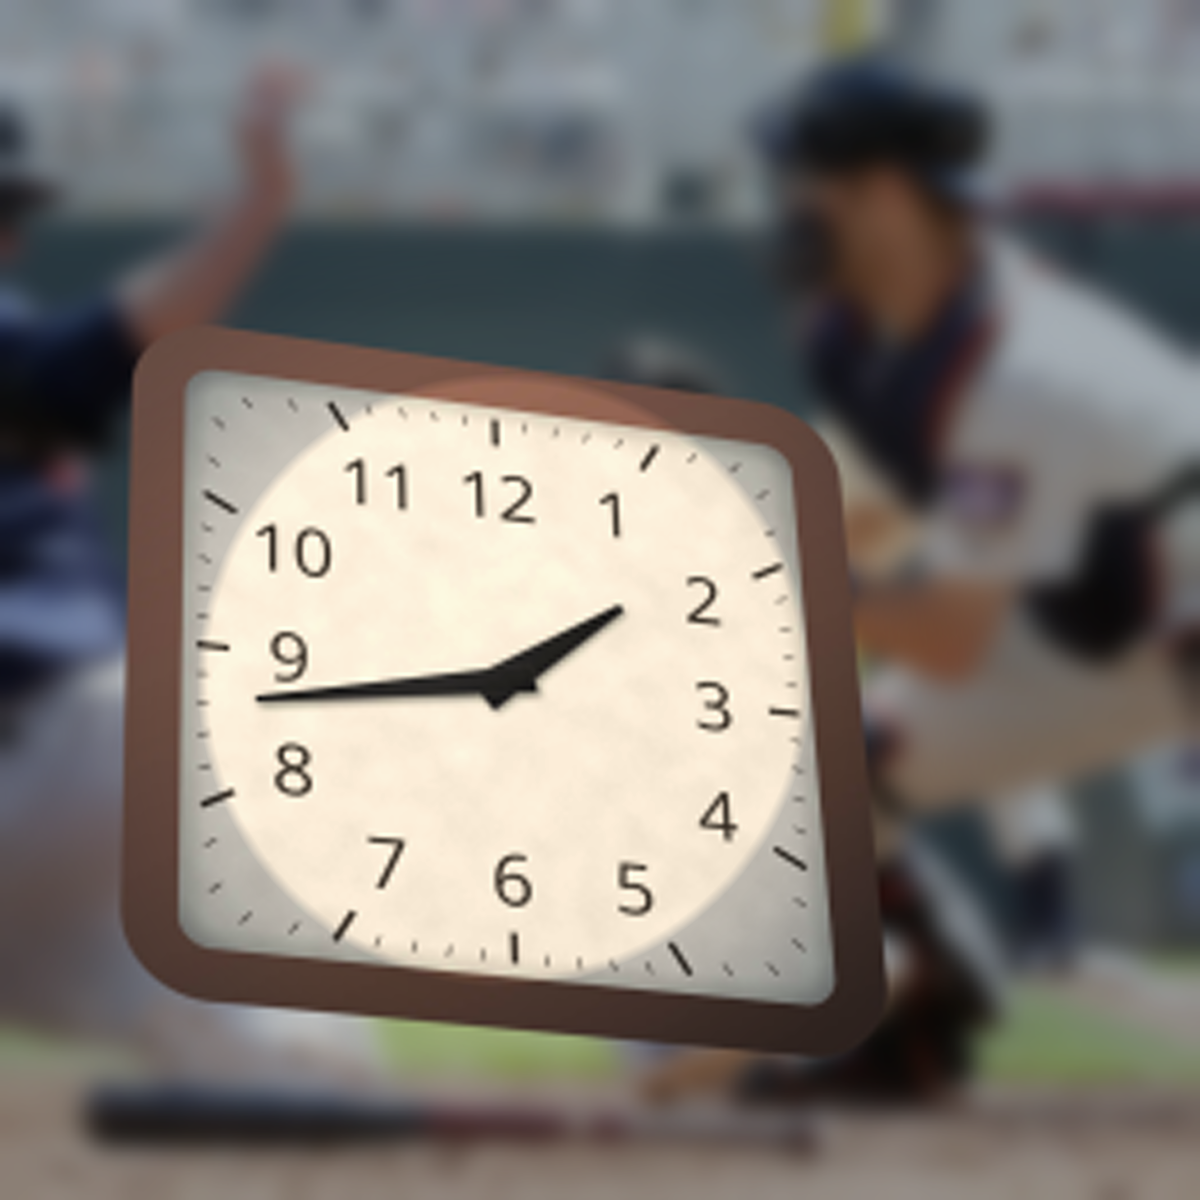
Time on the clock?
1:43
